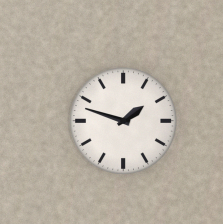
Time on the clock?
1:48
